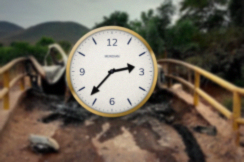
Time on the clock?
2:37
